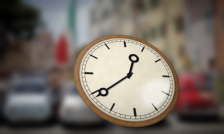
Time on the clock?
12:39
